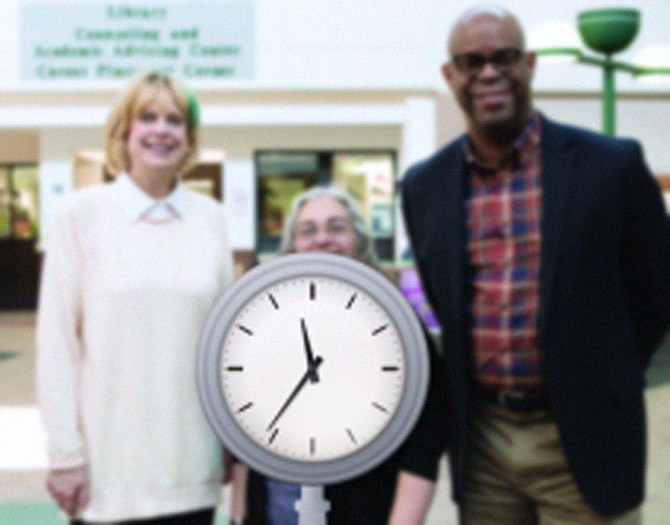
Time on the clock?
11:36
